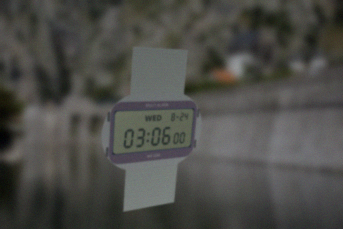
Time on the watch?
3:06:00
